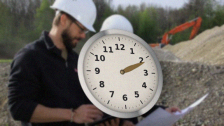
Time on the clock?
2:11
